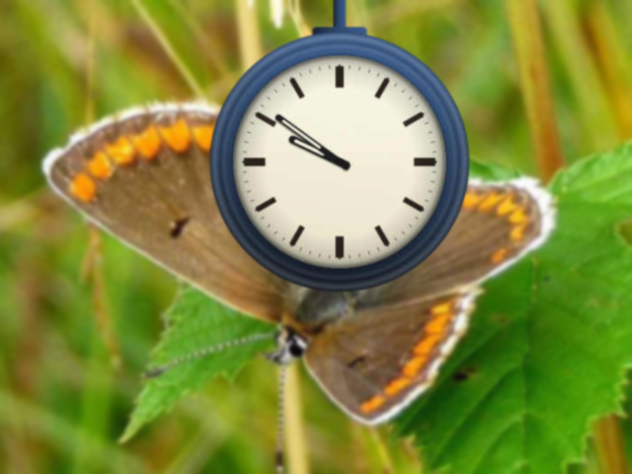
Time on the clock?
9:51
